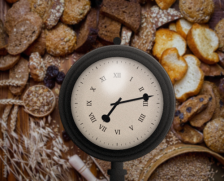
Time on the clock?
7:13
